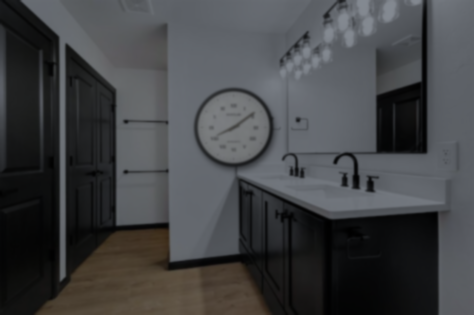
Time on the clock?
8:09
